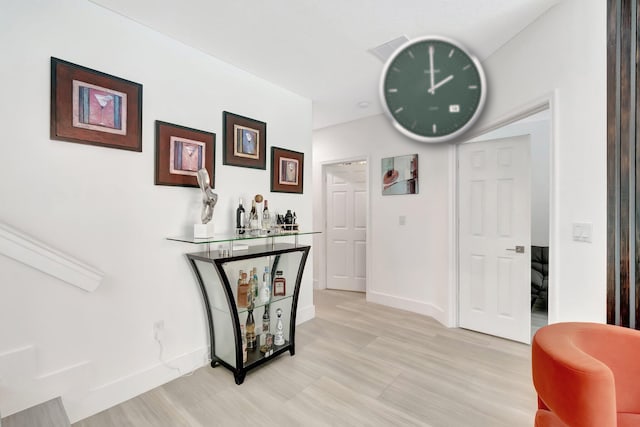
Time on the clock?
2:00
